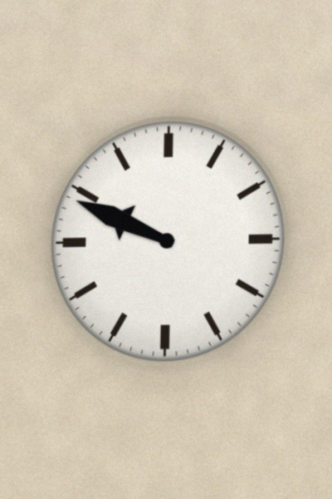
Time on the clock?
9:49
